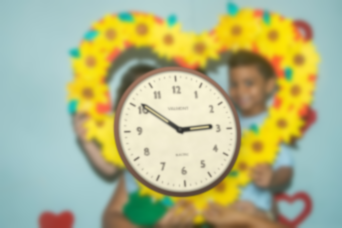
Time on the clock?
2:51
